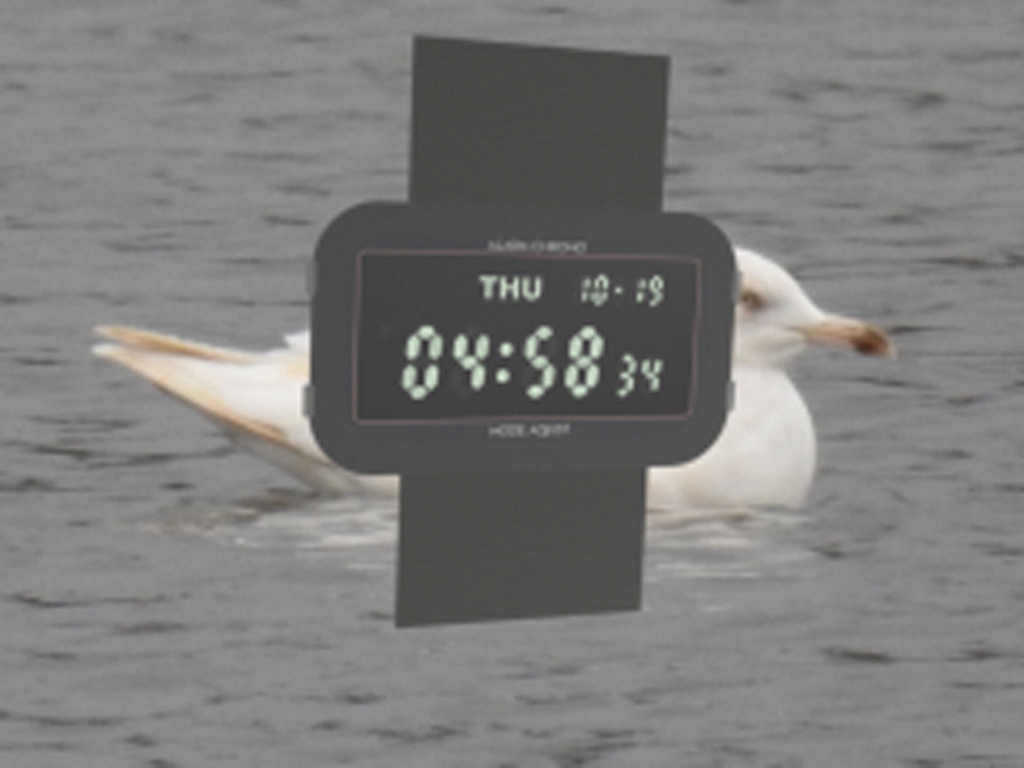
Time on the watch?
4:58:34
